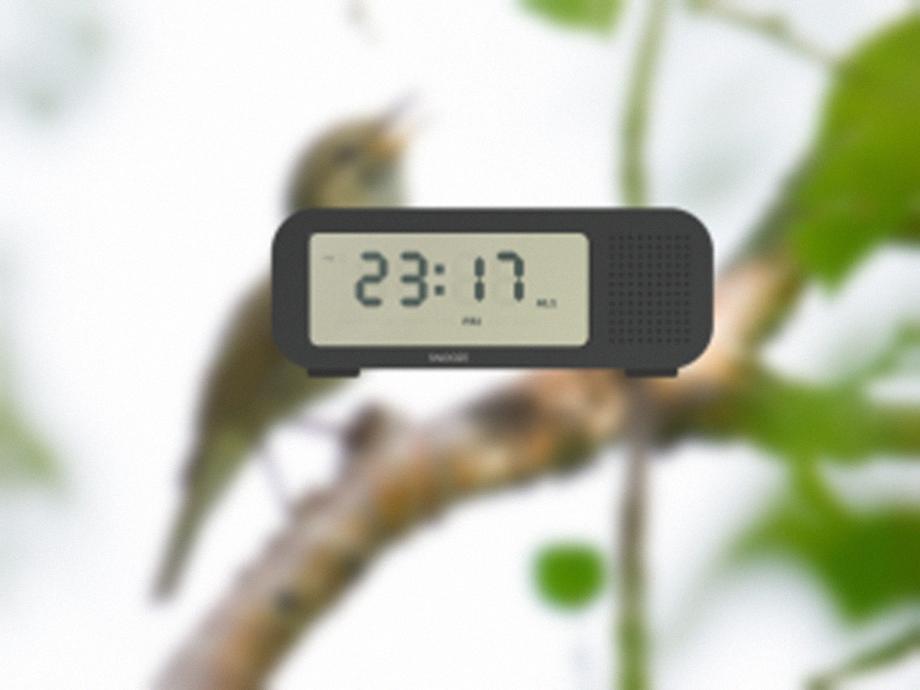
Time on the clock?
23:17
